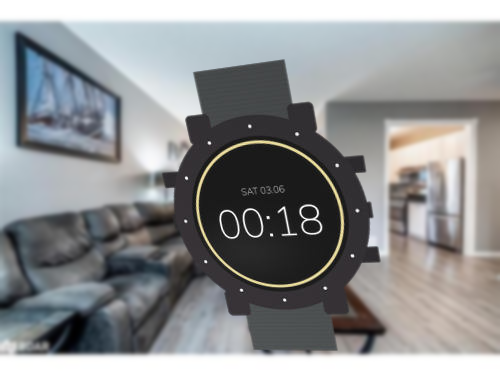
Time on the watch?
0:18
